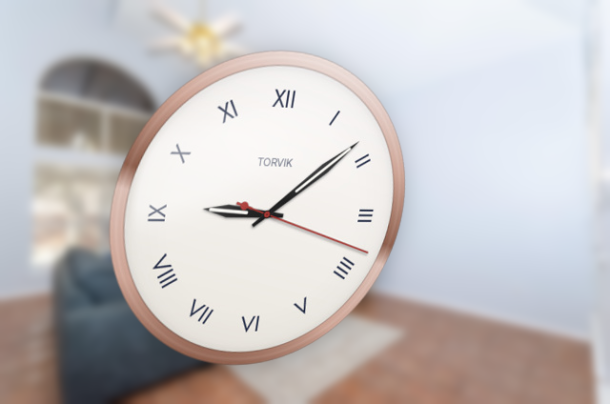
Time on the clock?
9:08:18
